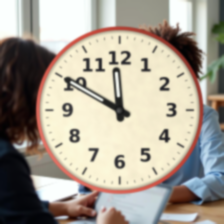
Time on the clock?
11:50
